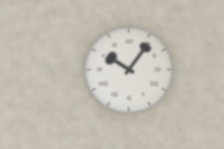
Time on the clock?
10:06
